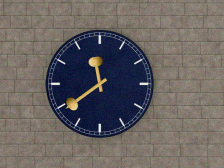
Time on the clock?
11:39
